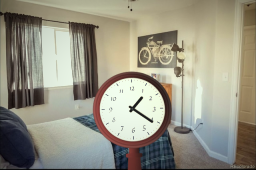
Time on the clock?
1:21
